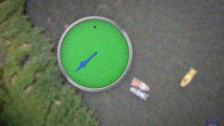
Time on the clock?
7:38
